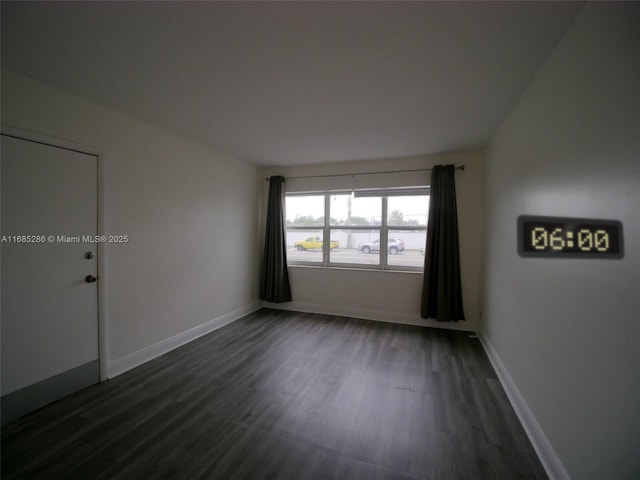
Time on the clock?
6:00
